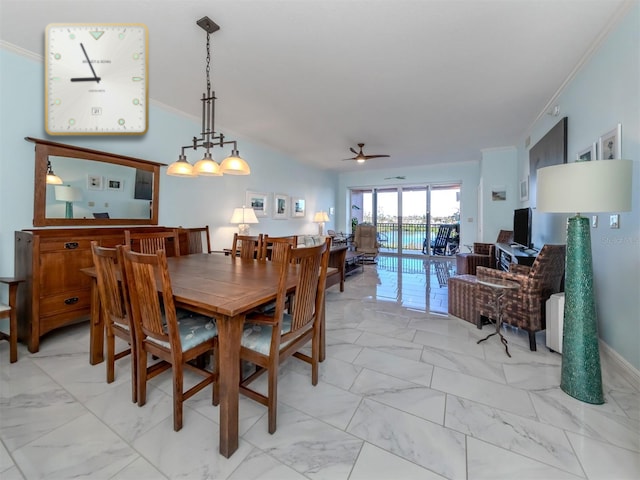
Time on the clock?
8:56
